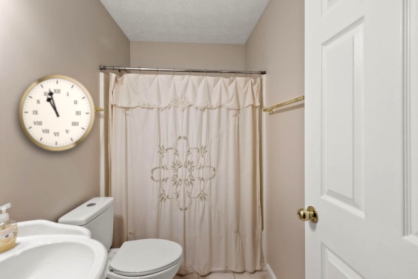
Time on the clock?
10:57
